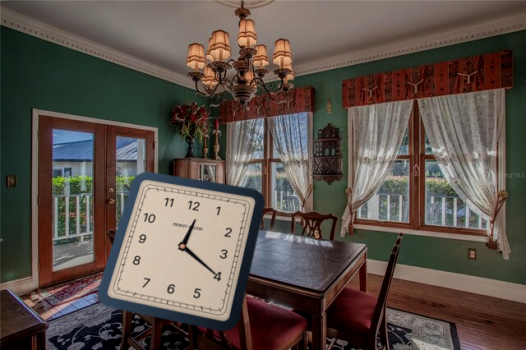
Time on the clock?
12:20
